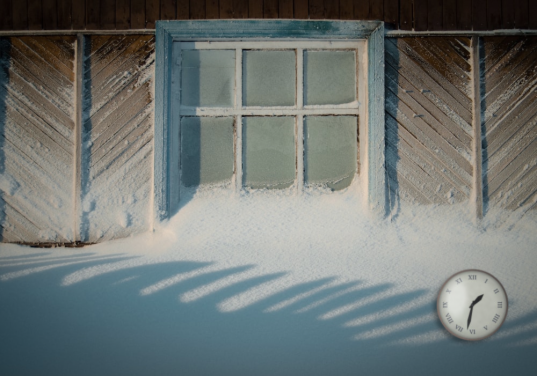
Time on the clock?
1:32
